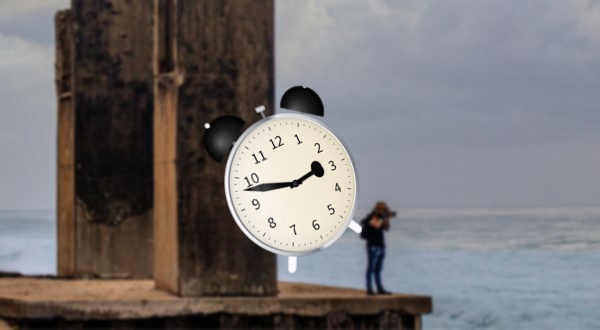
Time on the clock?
2:48
